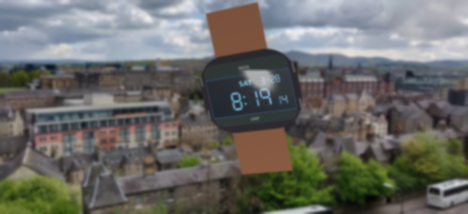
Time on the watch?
8:19
